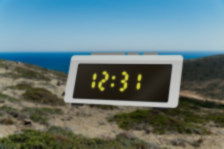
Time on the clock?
12:31
